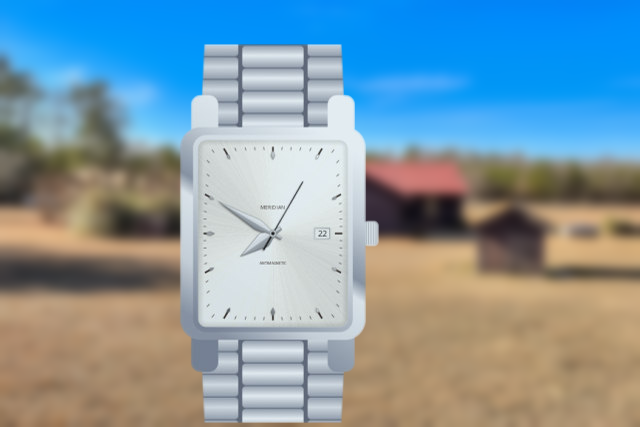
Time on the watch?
7:50:05
